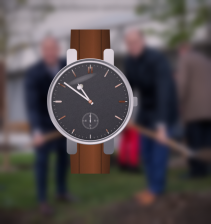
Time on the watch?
10:51
